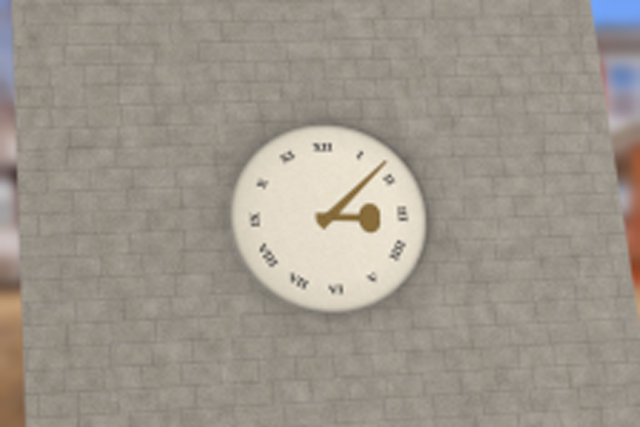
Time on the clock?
3:08
